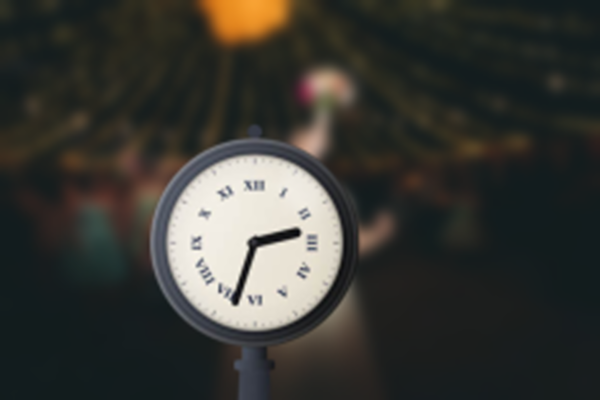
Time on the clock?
2:33
